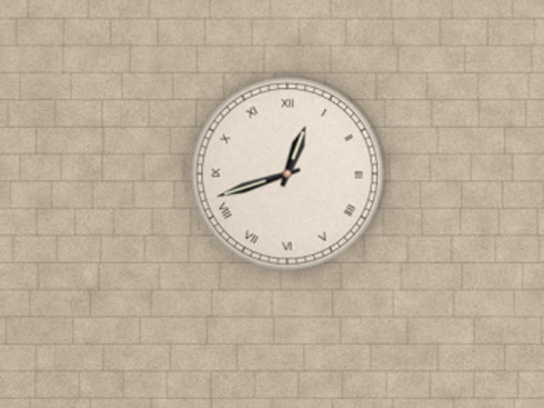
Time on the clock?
12:42
